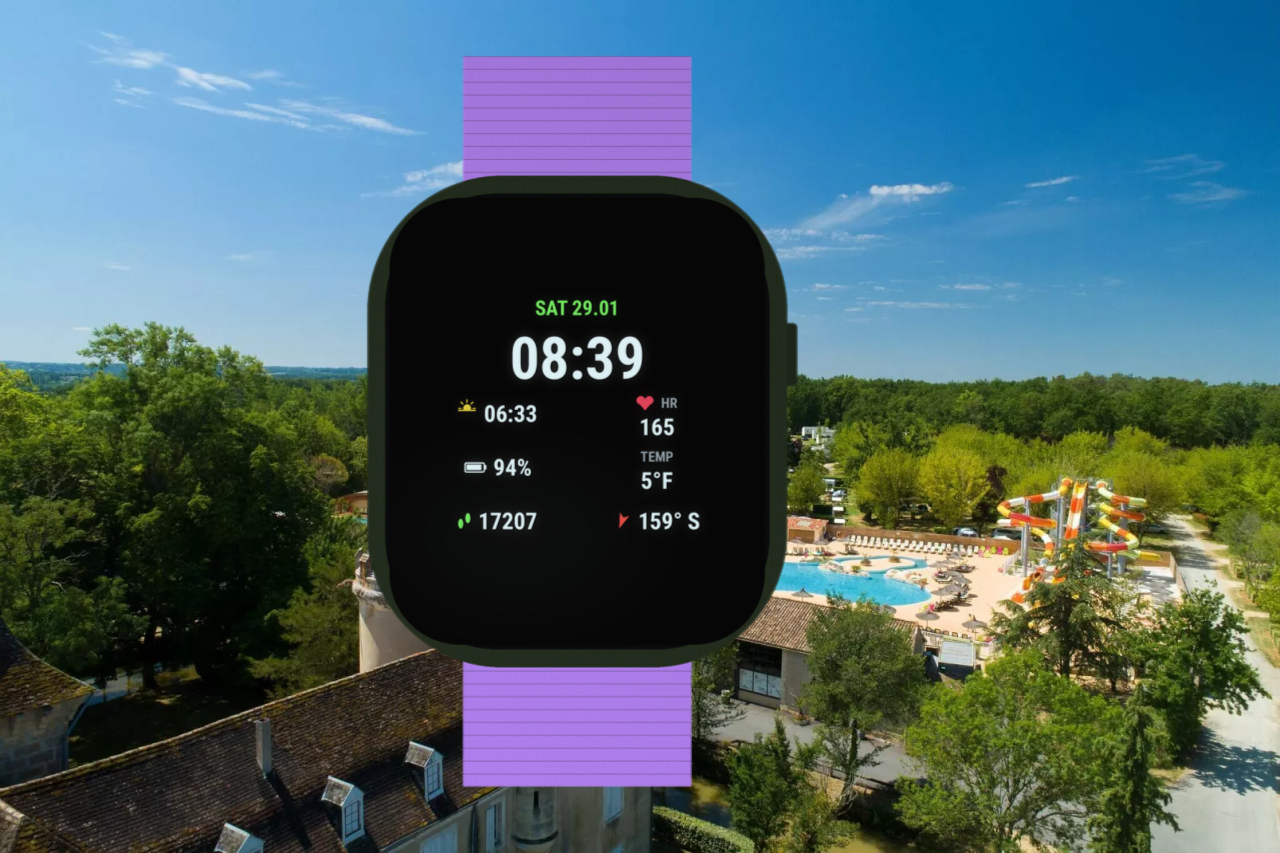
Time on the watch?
8:39
